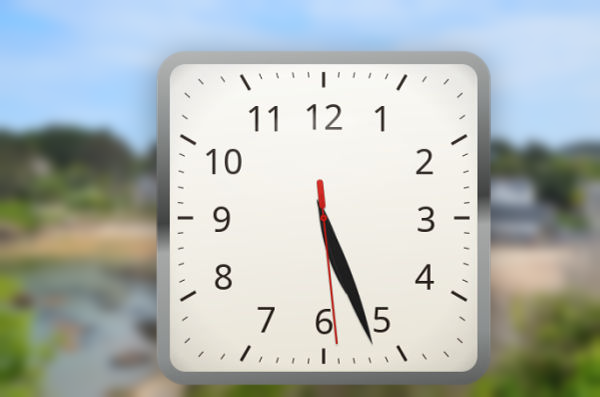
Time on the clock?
5:26:29
